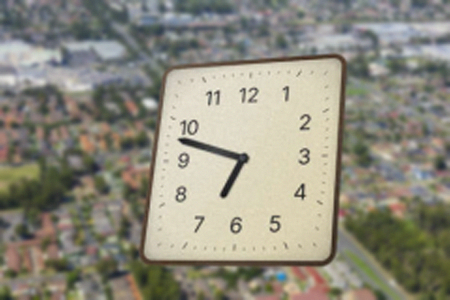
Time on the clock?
6:48
